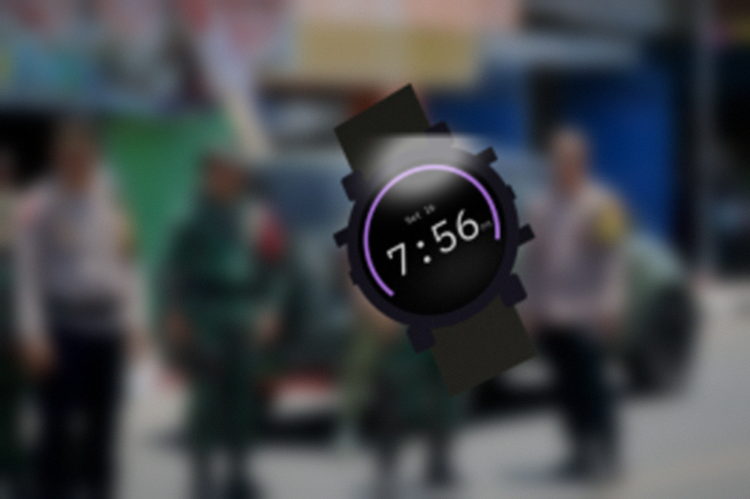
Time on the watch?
7:56
